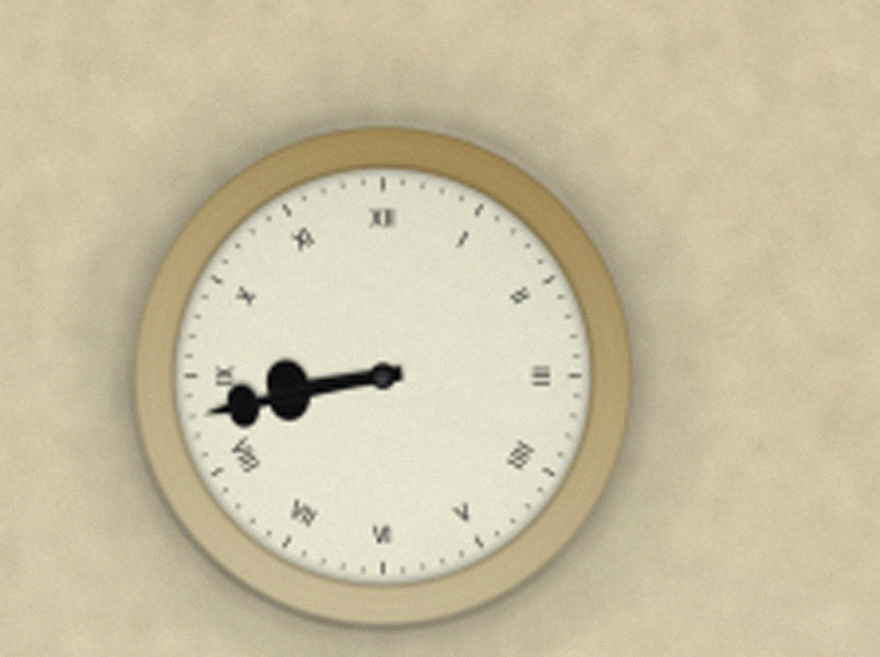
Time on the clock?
8:43
